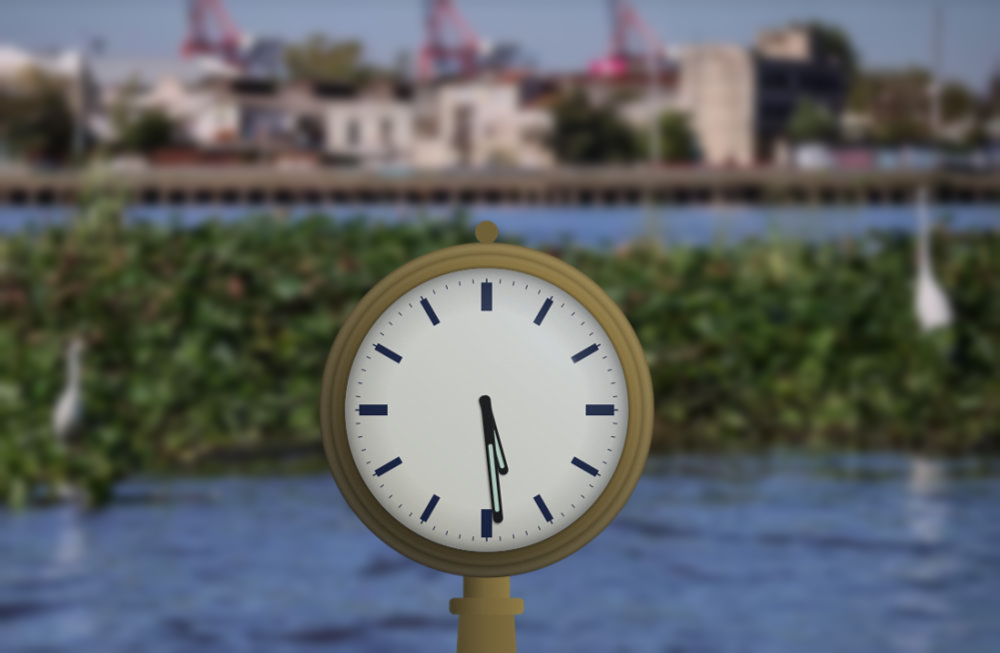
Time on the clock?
5:29
